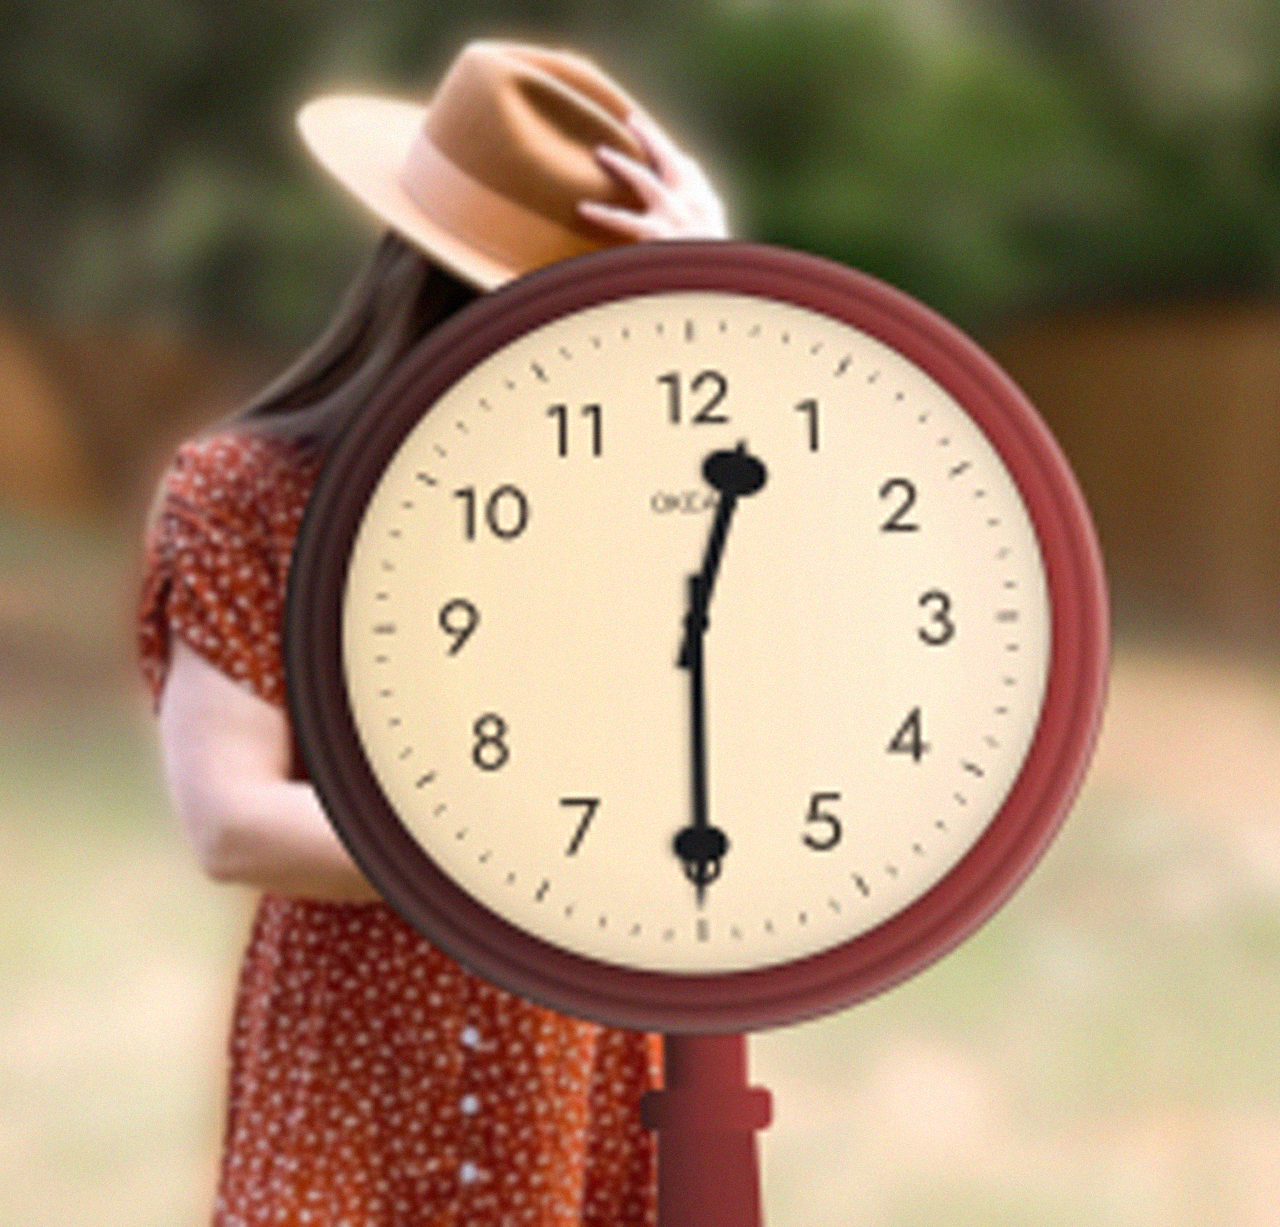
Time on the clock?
12:30
